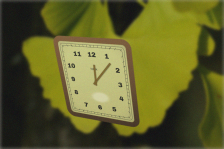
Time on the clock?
12:07
